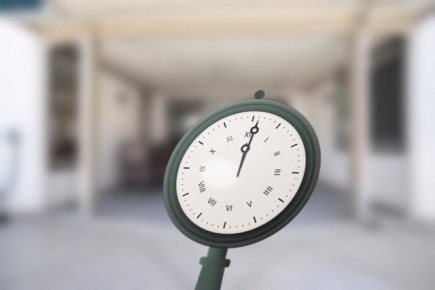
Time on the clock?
12:01
